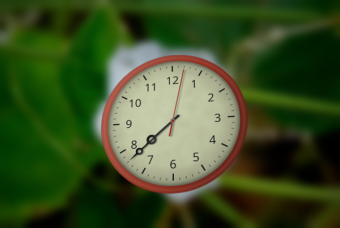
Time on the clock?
7:38:02
